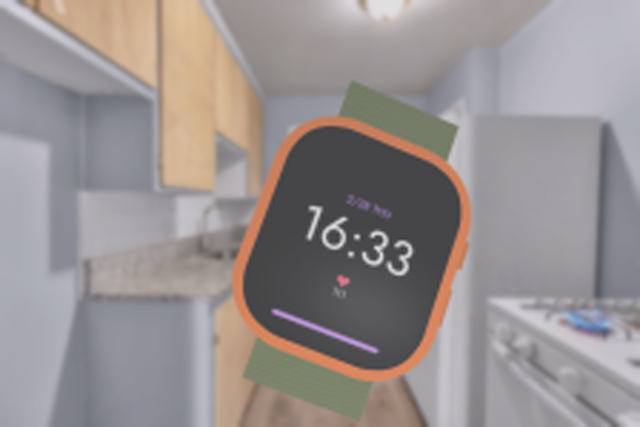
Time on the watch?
16:33
